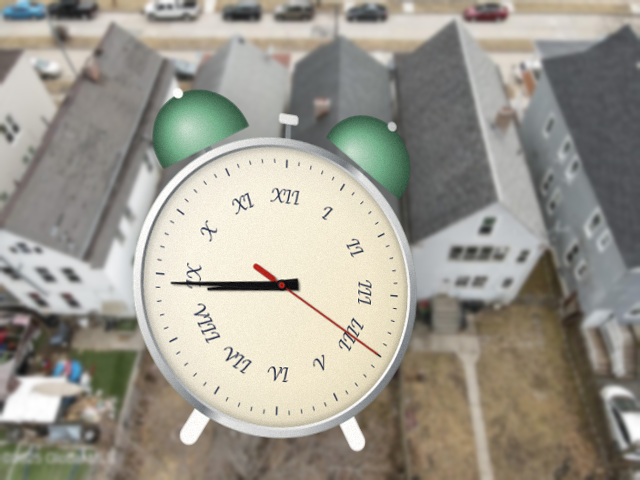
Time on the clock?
8:44:20
